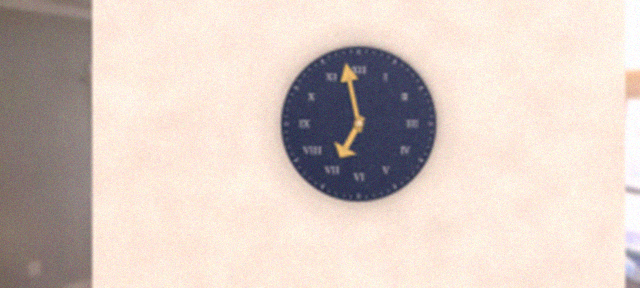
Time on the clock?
6:58
